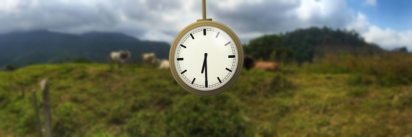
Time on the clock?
6:30
